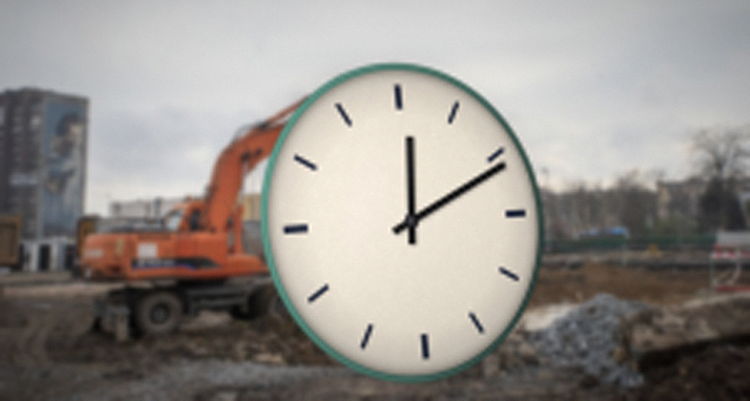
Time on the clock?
12:11
